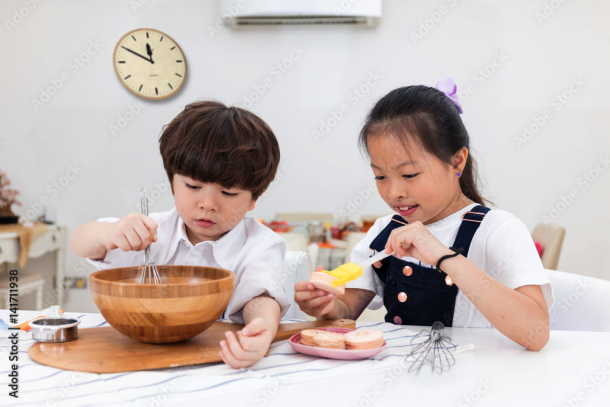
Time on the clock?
11:50
